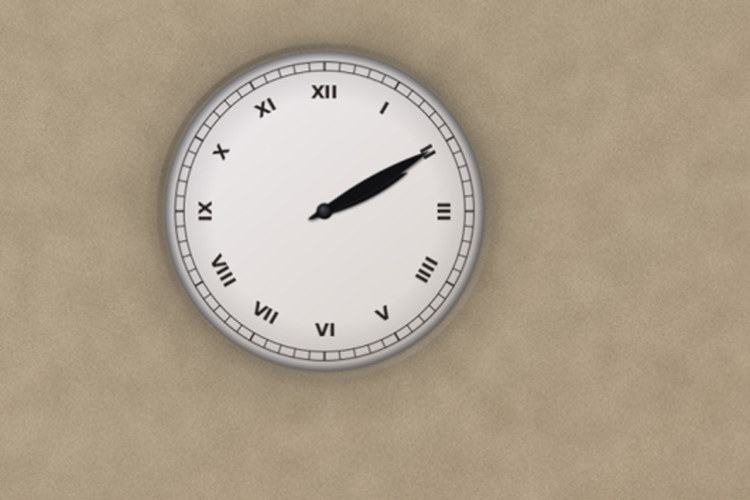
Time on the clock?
2:10
